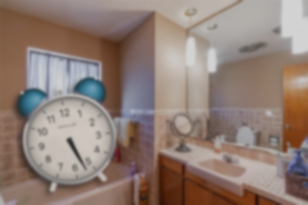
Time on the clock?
5:27
